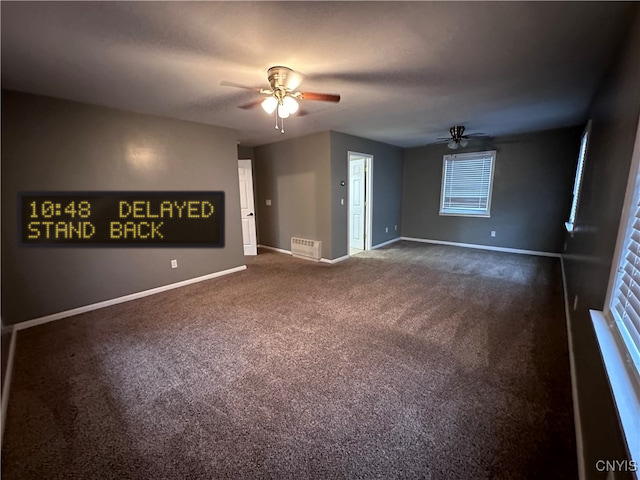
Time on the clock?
10:48
